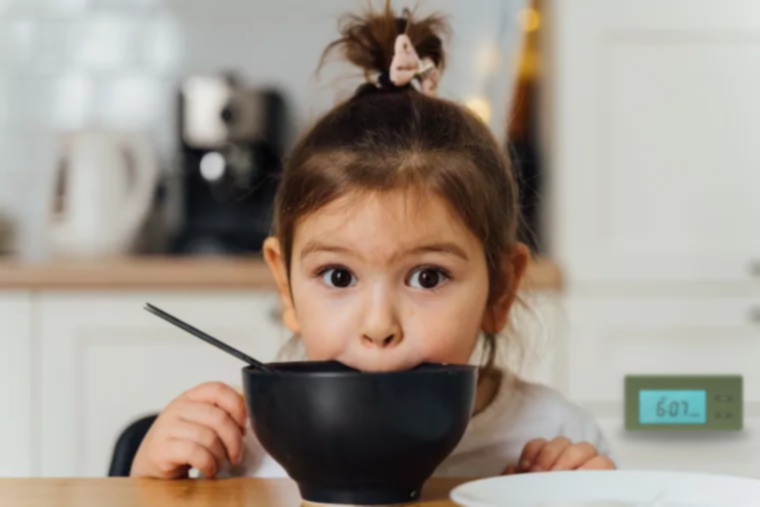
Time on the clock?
6:07
